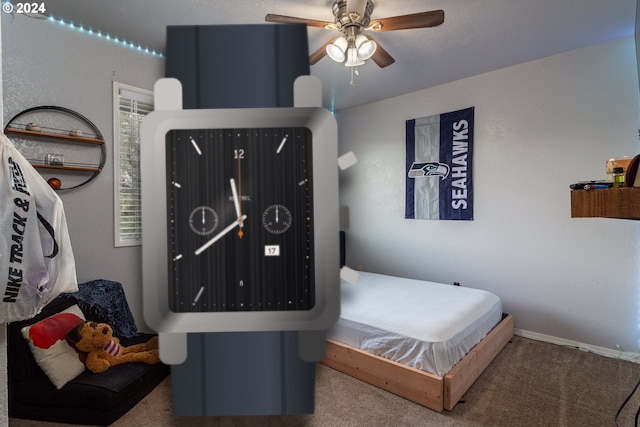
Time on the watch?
11:39
